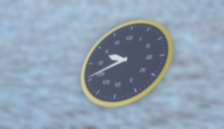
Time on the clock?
9:41
